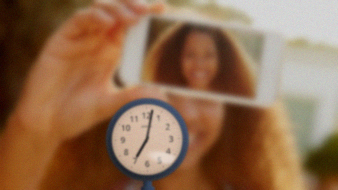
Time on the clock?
7:02
